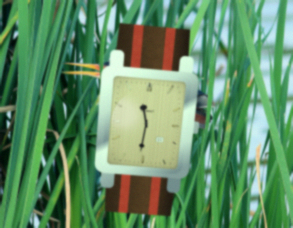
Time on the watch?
11:31
